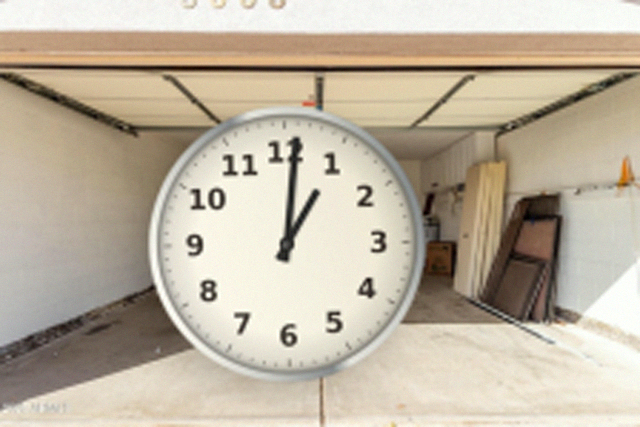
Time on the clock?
1:01
